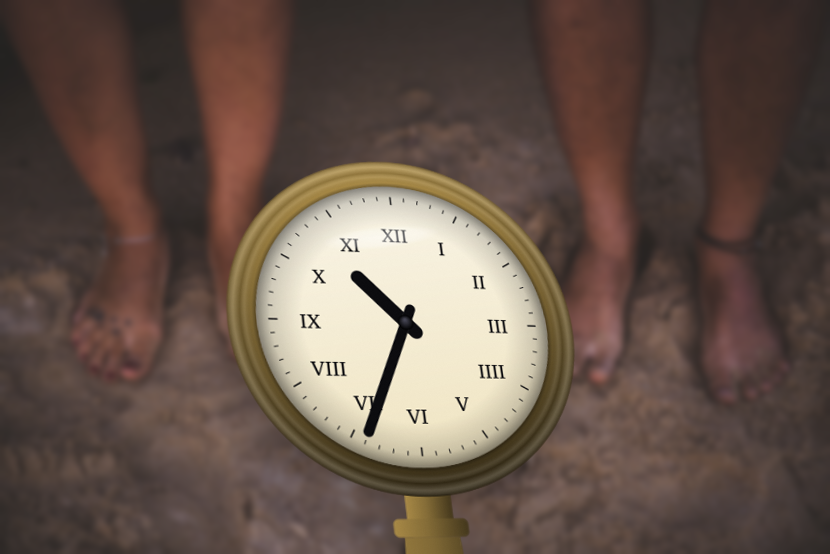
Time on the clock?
10:34
